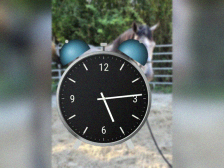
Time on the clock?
5:14
